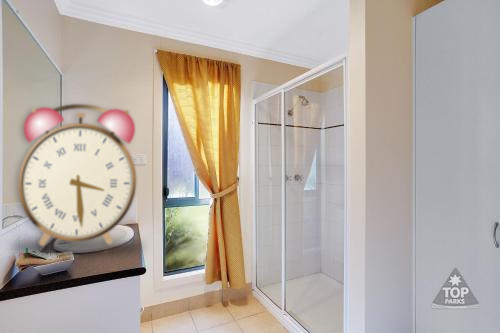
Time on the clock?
3:29
